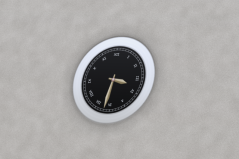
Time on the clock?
3:32
